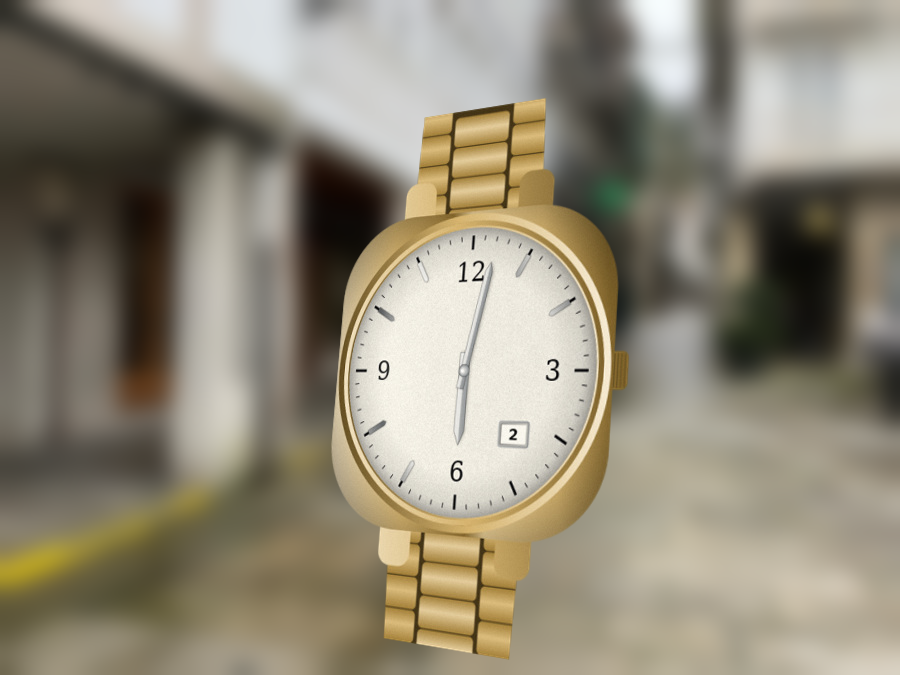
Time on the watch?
6:02
